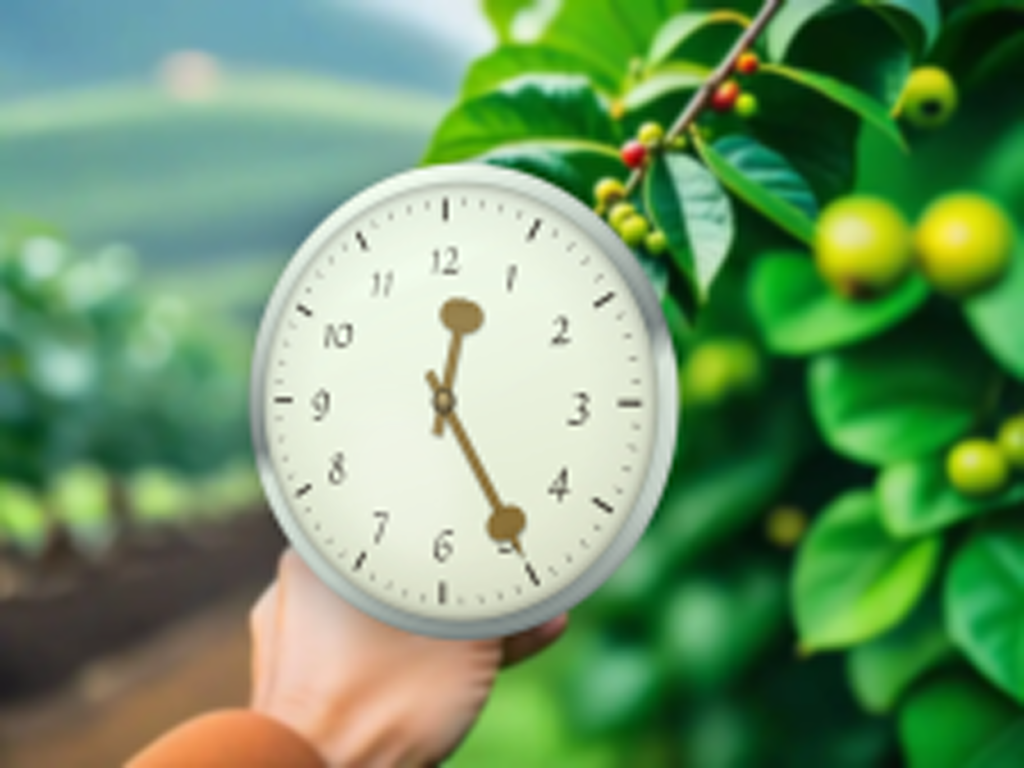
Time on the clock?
12:25
